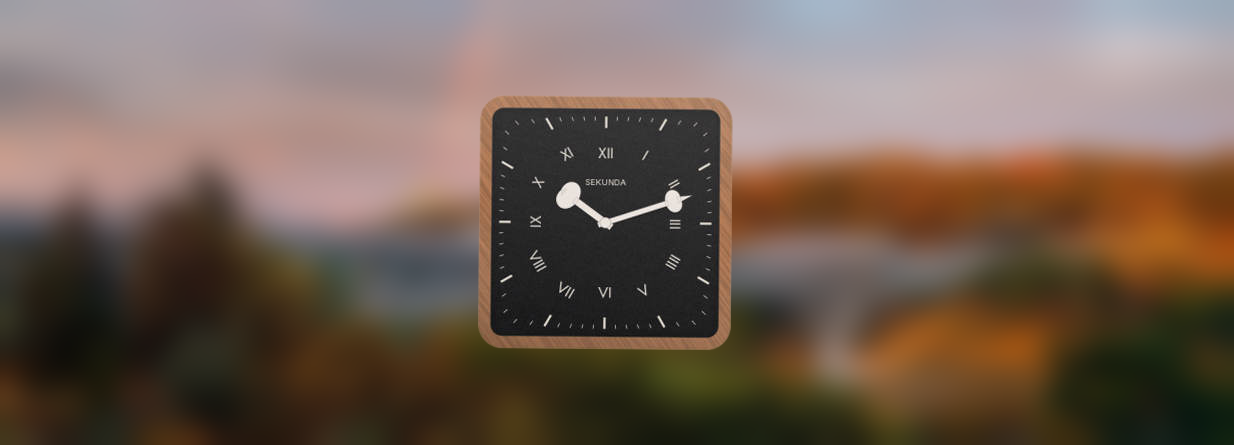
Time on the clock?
10:12
